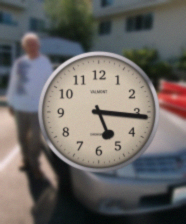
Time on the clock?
5:16
